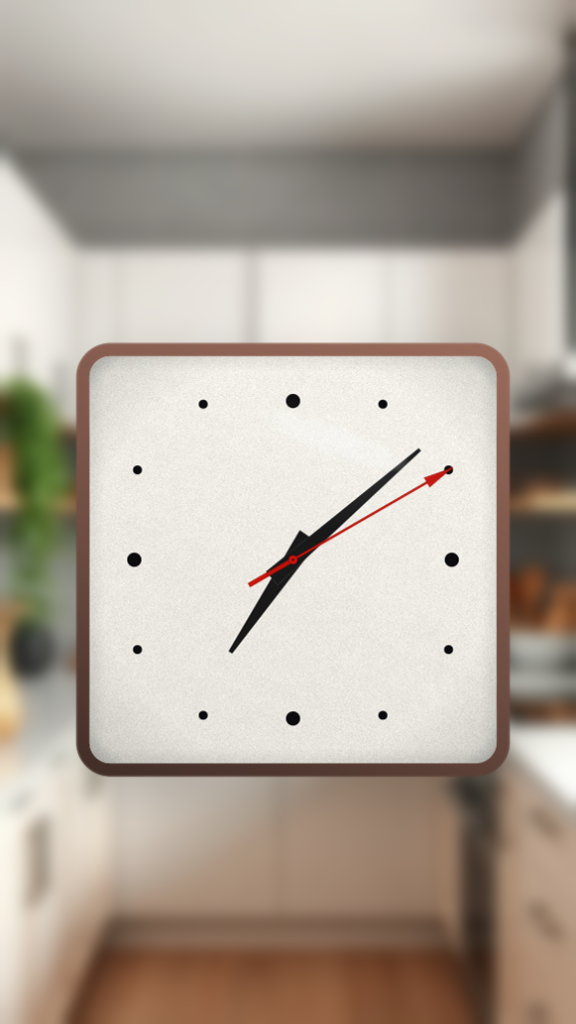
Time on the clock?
7:08:10
